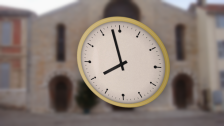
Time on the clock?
7:58
